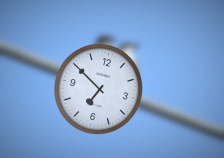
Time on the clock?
6:50
